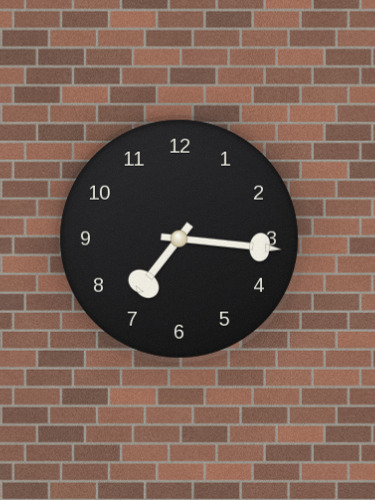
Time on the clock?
7:16
